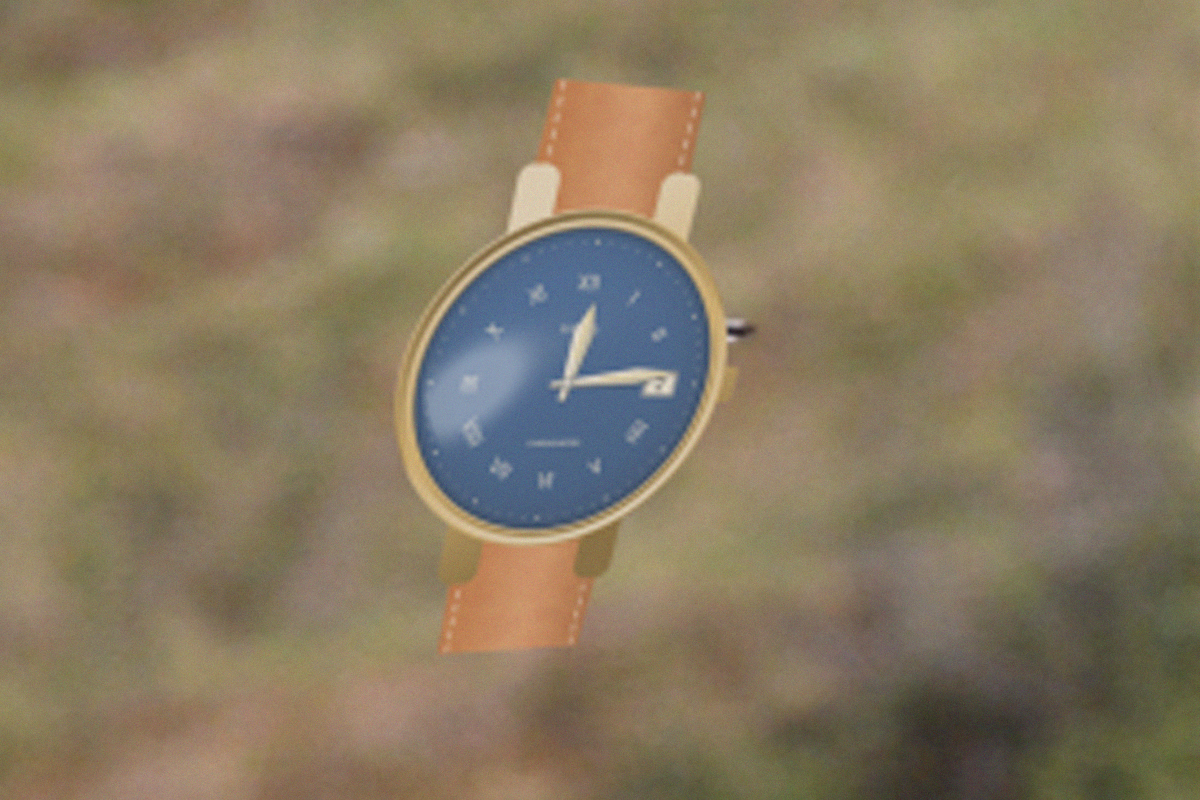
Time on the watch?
12:14
